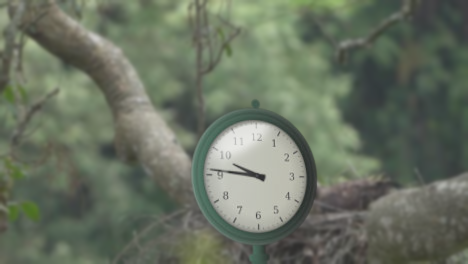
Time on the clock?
9:46
